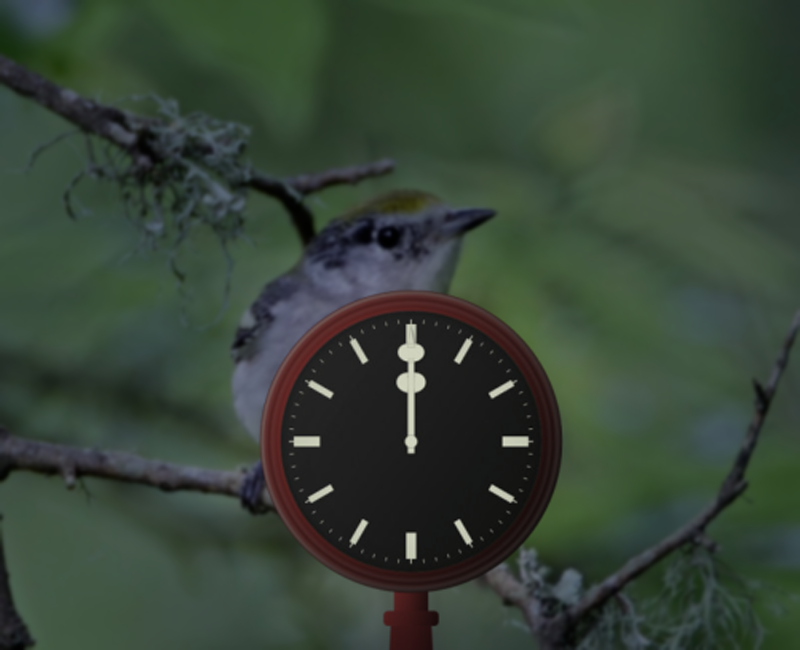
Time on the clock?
12:00
